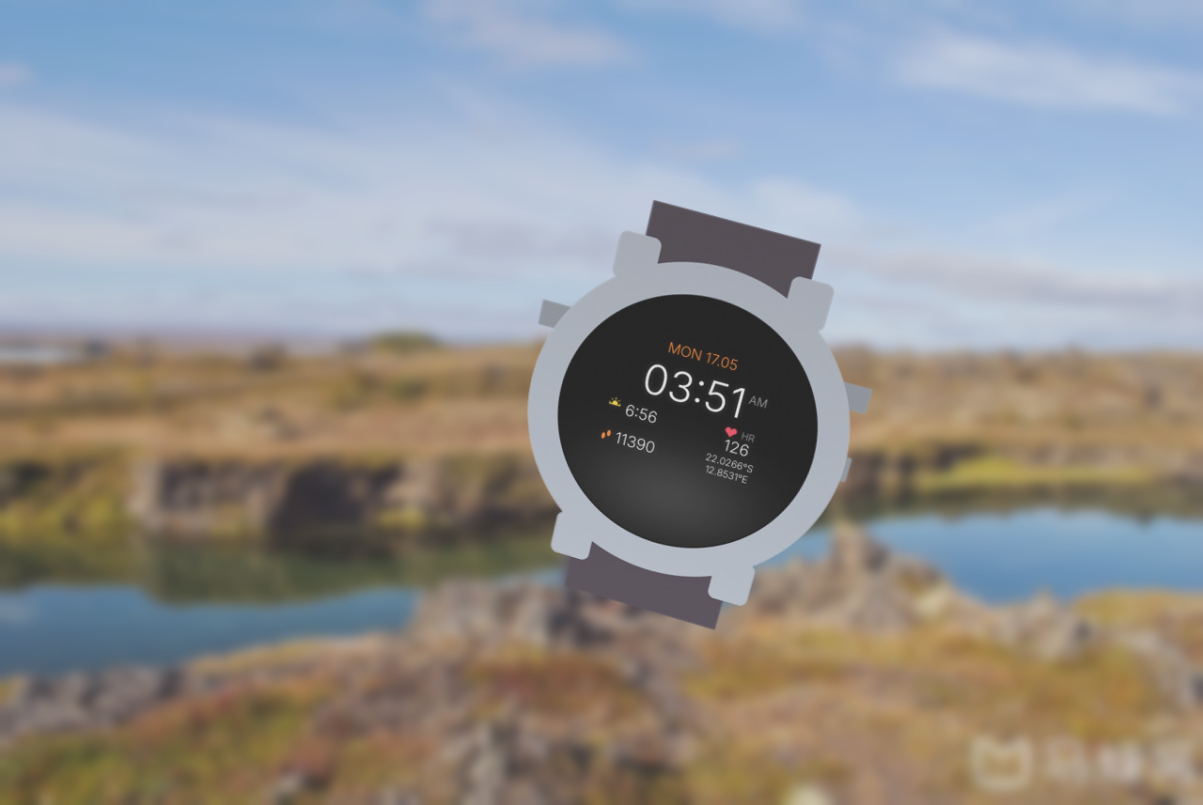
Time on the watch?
3:51
